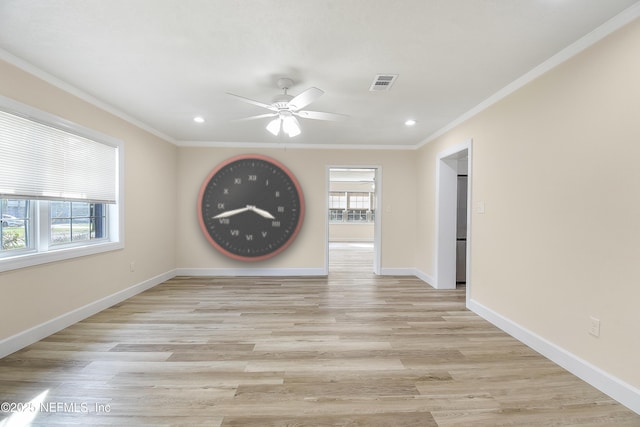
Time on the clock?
3:42
